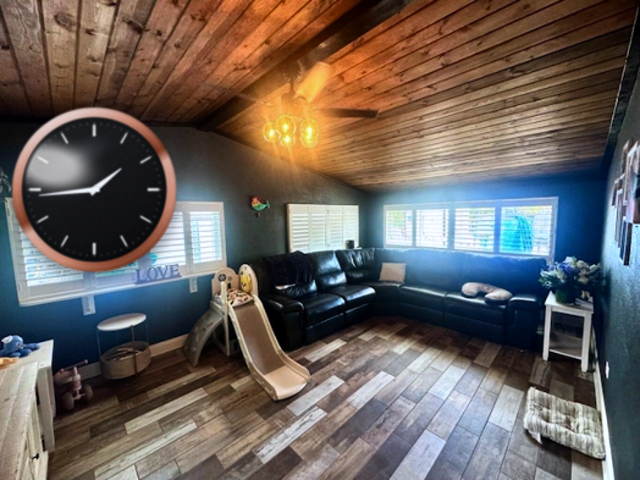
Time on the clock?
1:44
